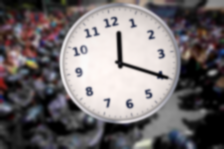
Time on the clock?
12:20
